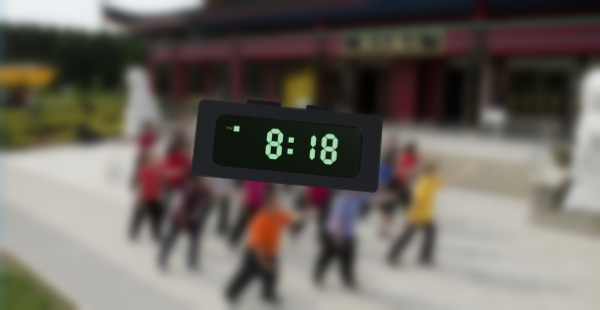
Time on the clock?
8:18
